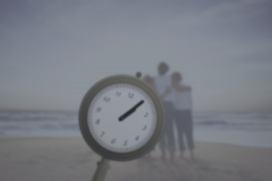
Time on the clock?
1:05
